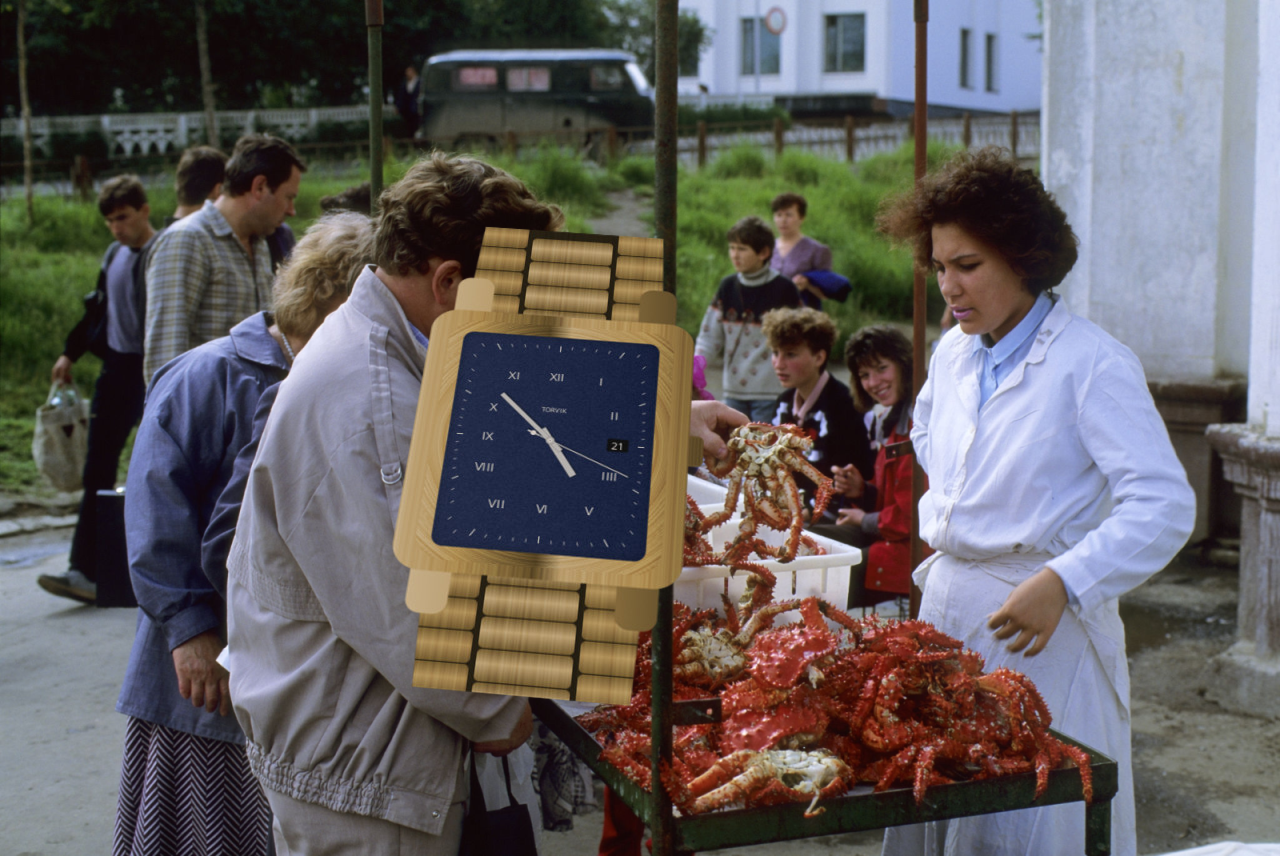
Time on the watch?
4:52:19
